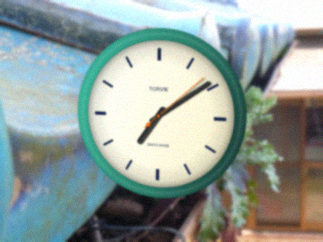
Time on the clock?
7:09:08
